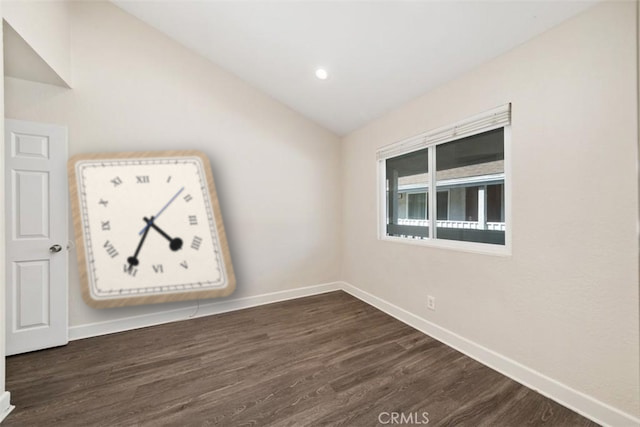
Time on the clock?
4:35:08
